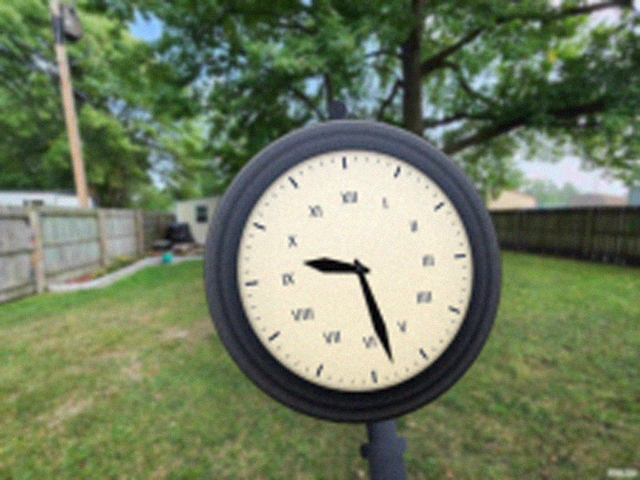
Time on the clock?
9:28
